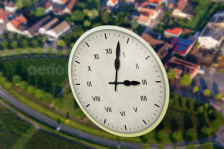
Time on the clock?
3:03
